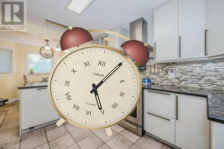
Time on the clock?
5:05
